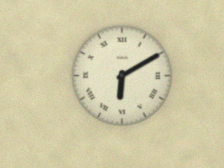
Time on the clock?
6:10
